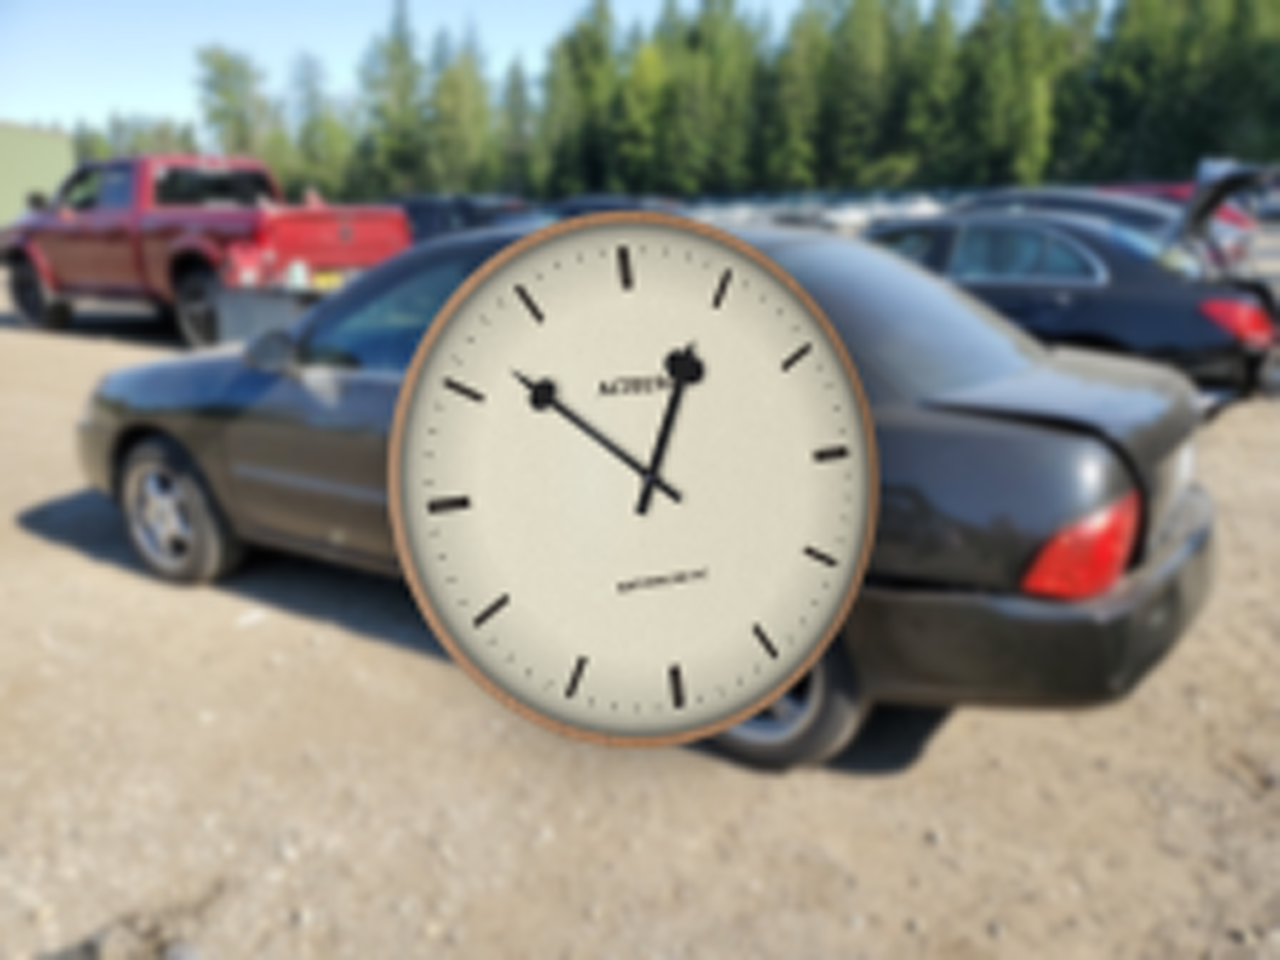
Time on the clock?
12:52
